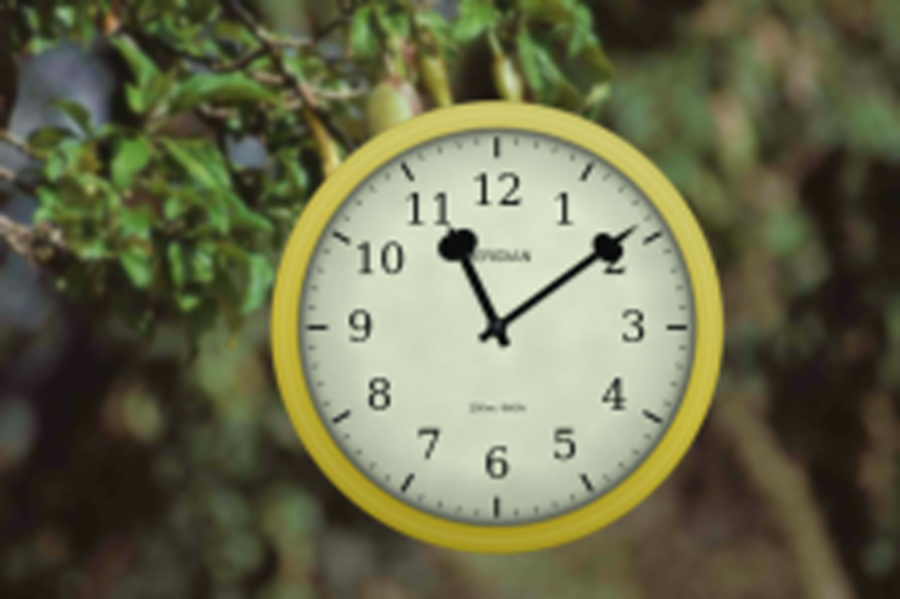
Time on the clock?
11:09
